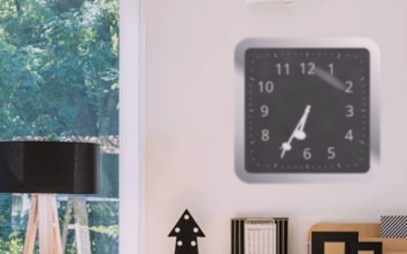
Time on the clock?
6:35
